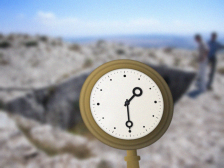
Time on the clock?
1:30
